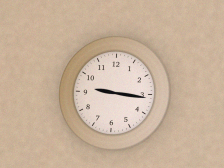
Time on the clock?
9:16
